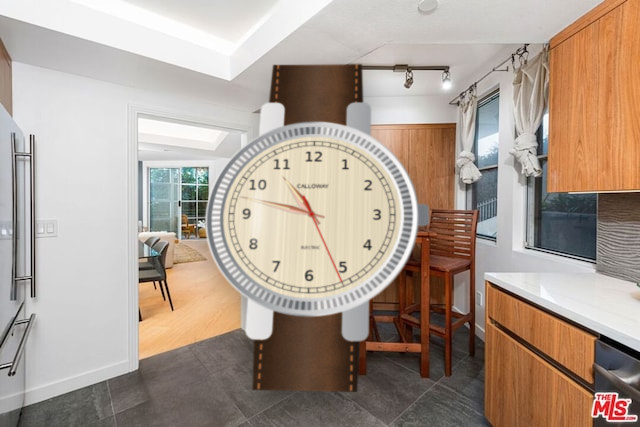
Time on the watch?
10:47:26
